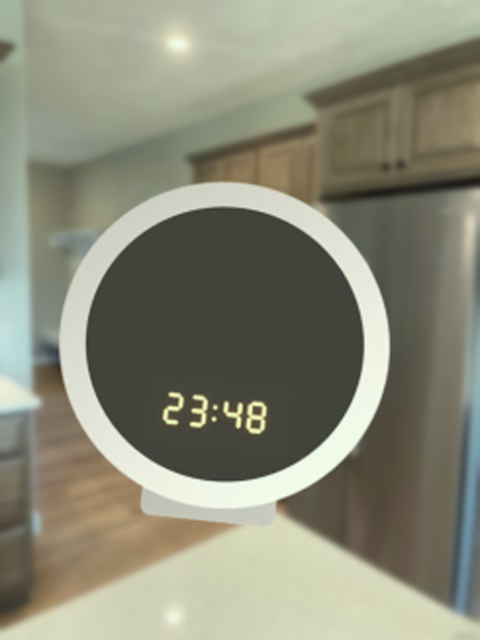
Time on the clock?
23:48
